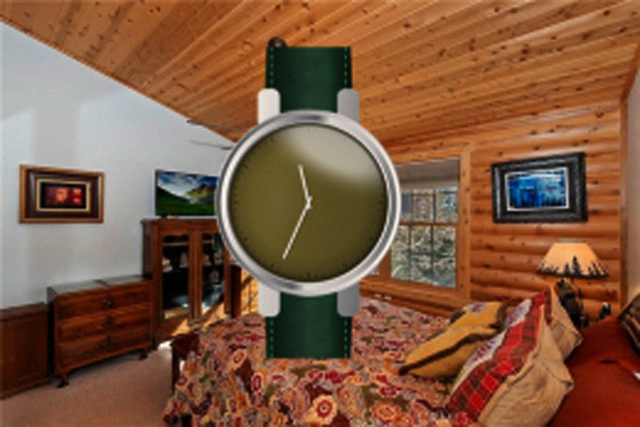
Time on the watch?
11:34
